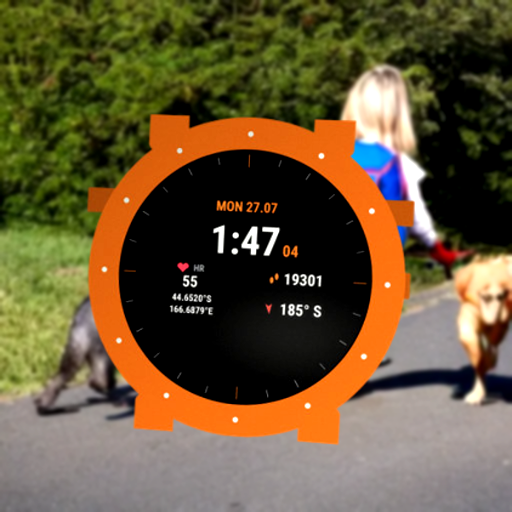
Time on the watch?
1:47:04
